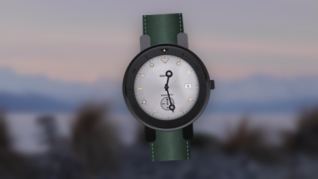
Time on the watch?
12:28
